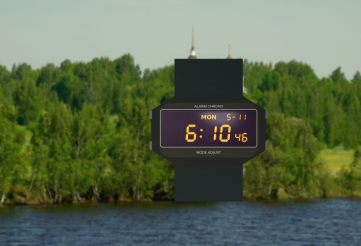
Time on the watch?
6:10:46
